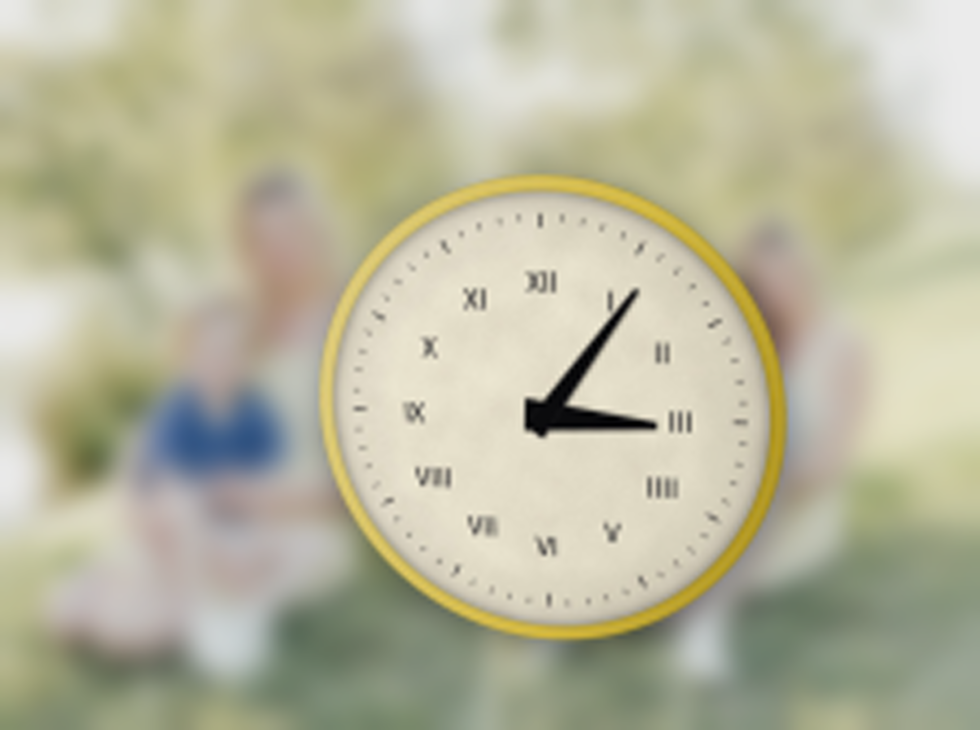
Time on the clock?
3:06
